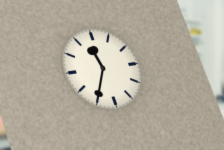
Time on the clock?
11:35
